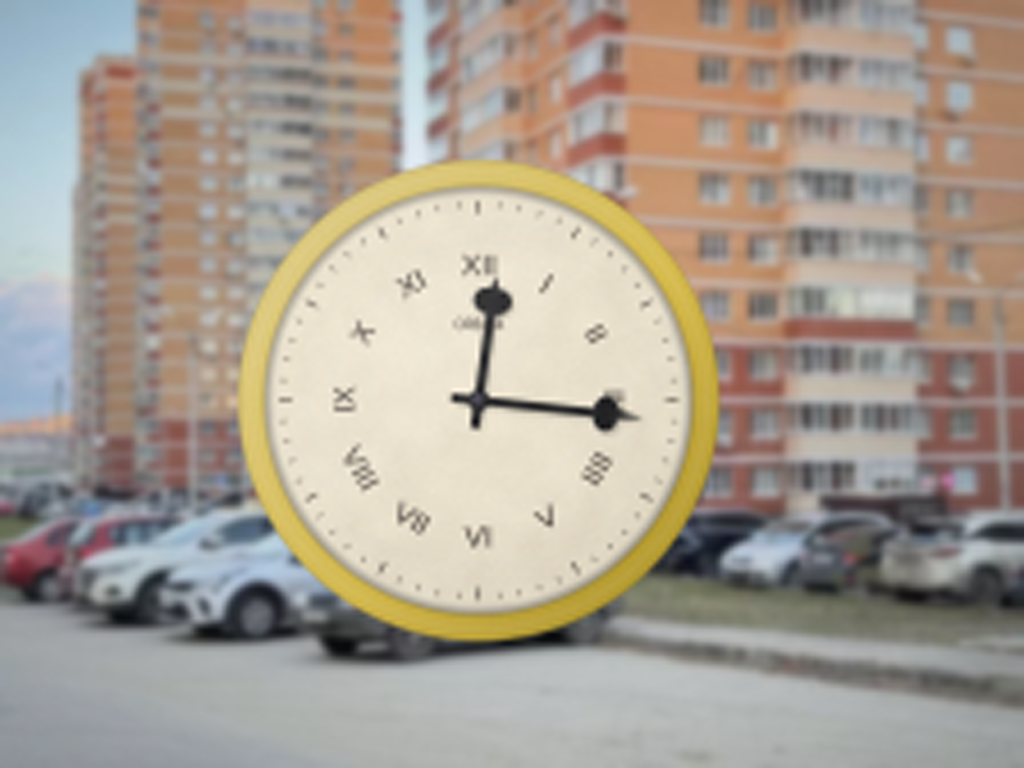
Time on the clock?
12:16
